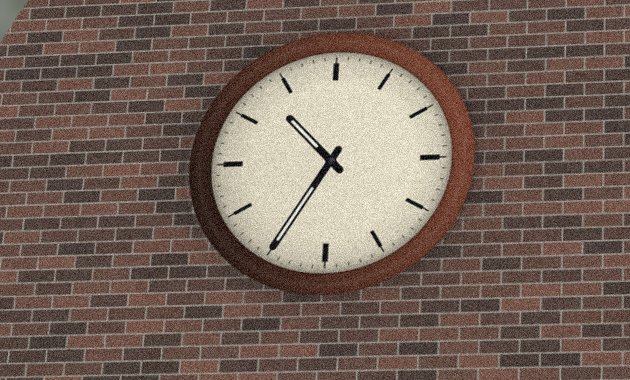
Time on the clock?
10:35
